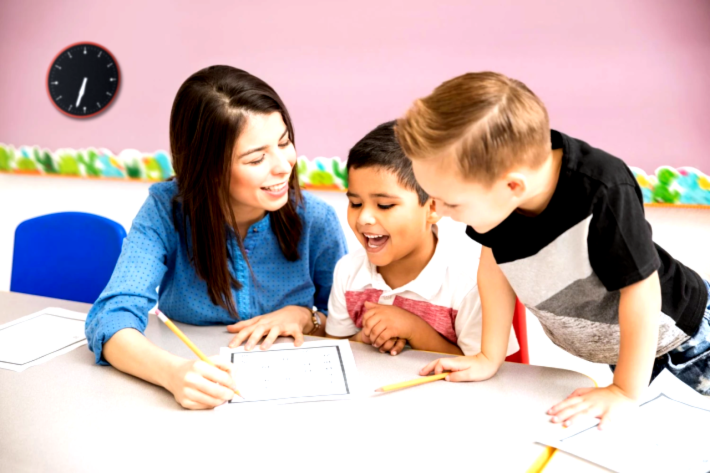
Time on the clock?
6:33
